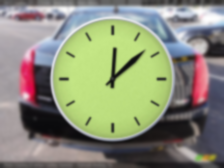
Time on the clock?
12:08
